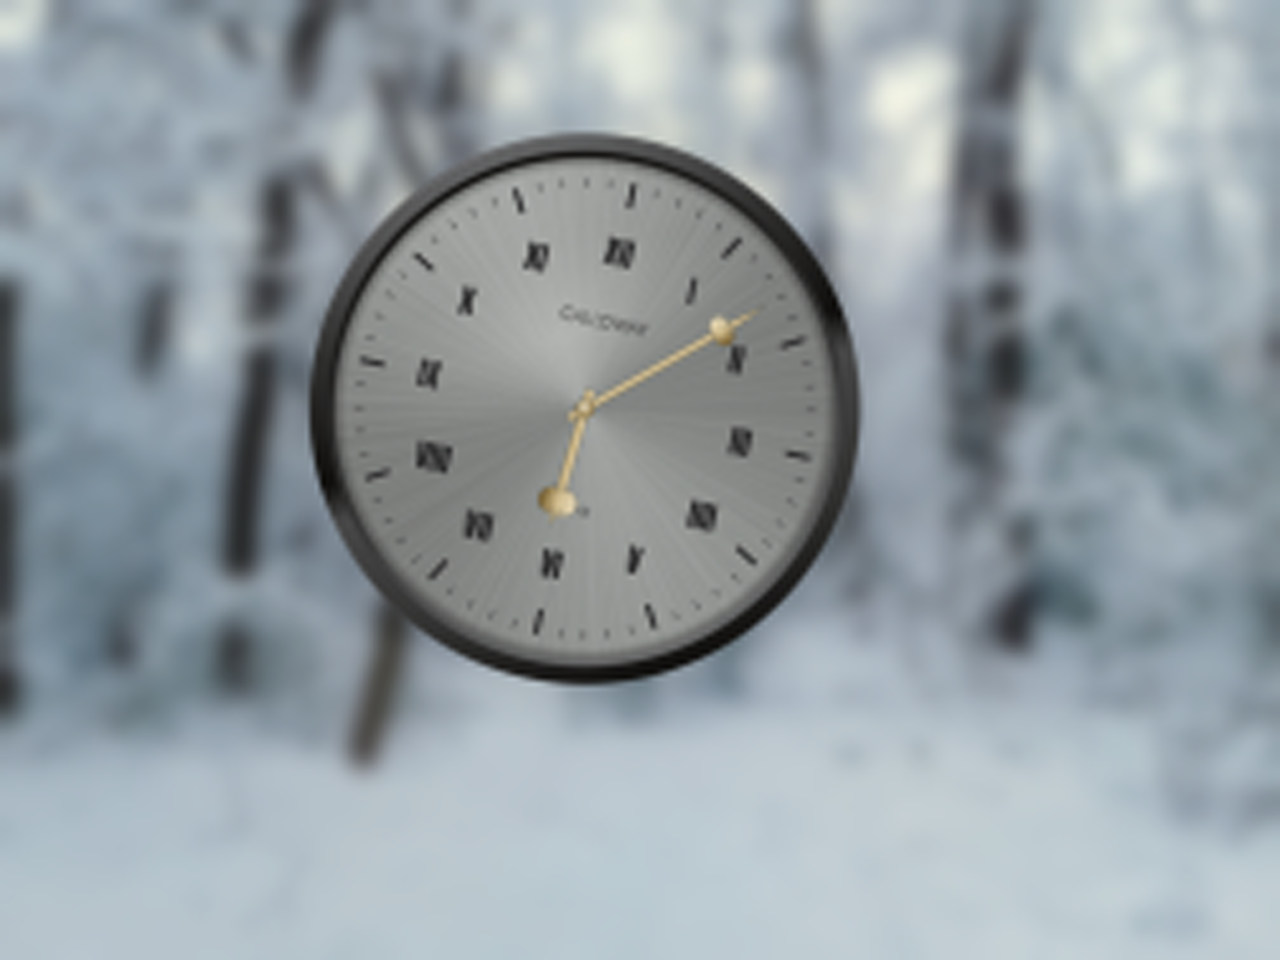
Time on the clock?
6:08
